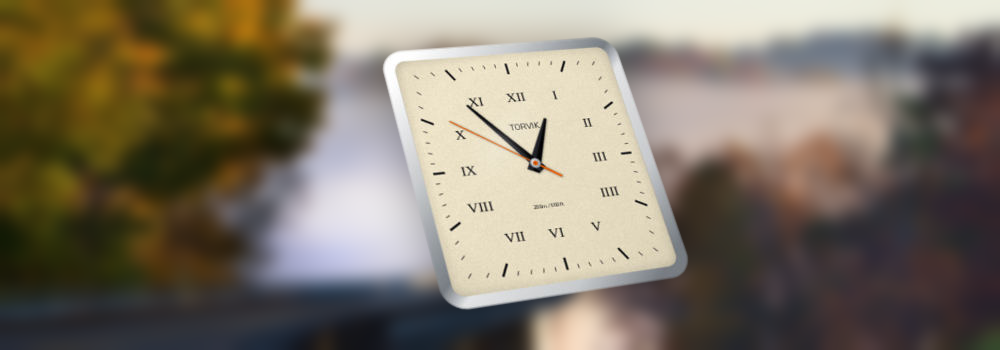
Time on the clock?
12:53:51
